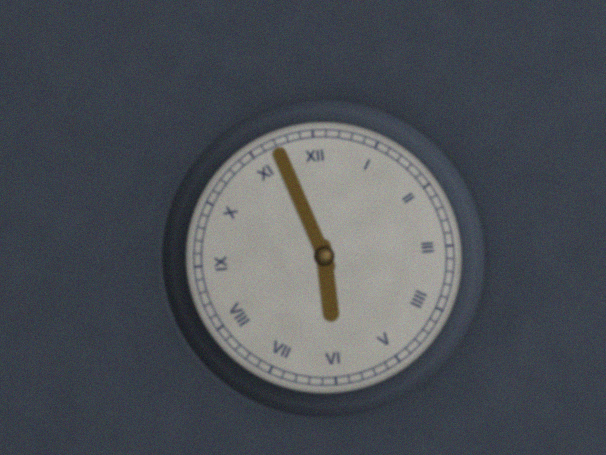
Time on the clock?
5:57
